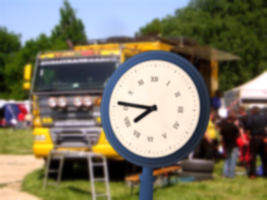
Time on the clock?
7:46
